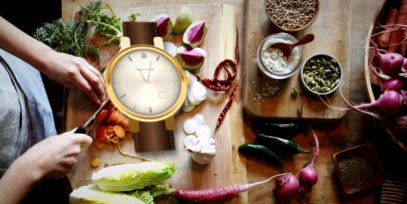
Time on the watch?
11:03
